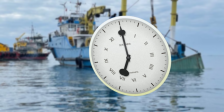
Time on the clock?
7:00
